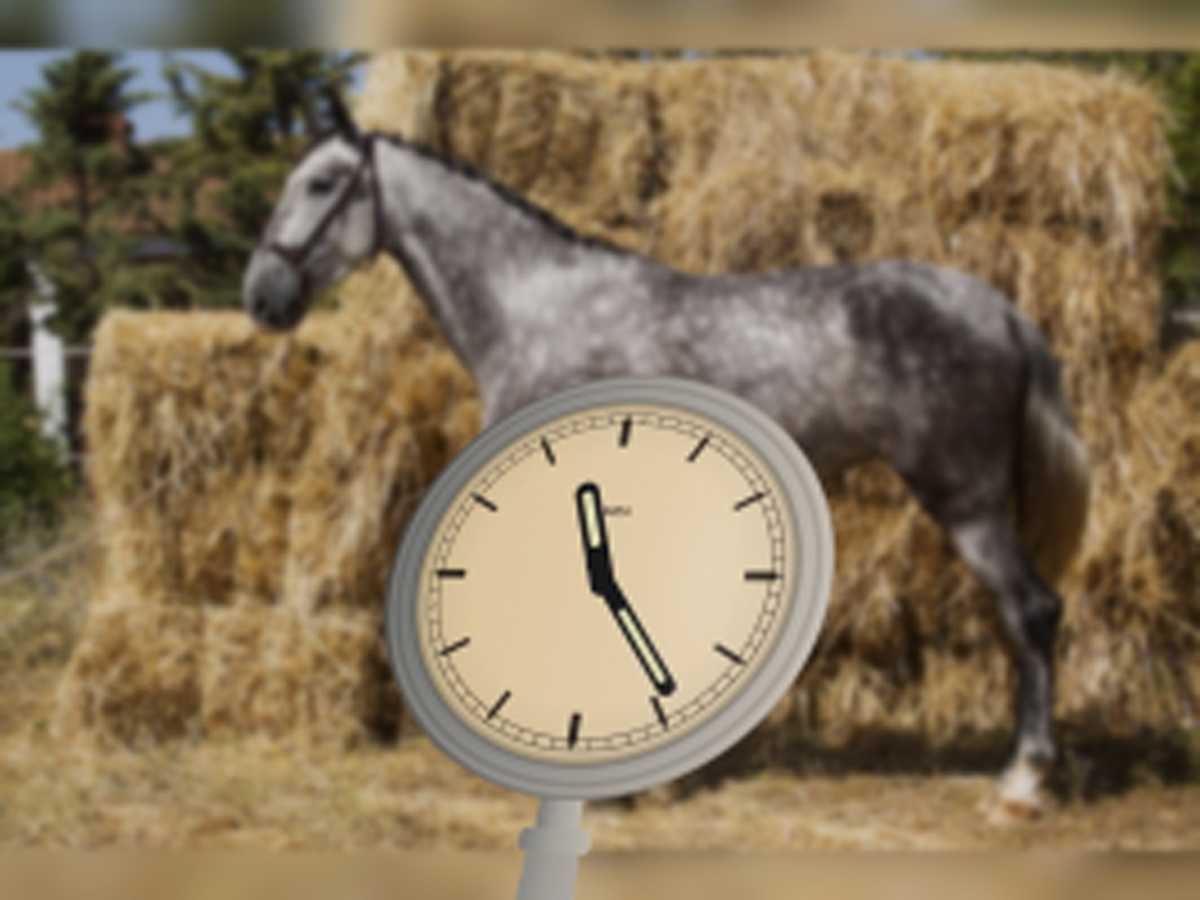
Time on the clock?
11:24
